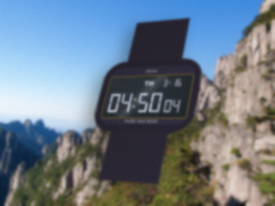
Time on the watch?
4:50:04
